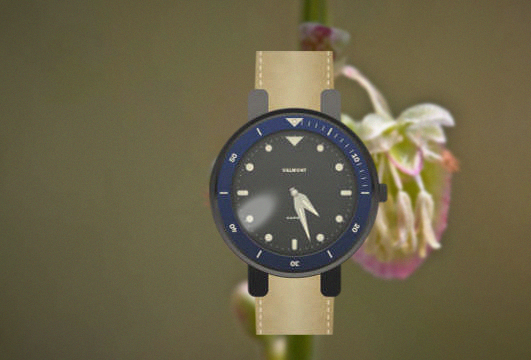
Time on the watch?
4:27
